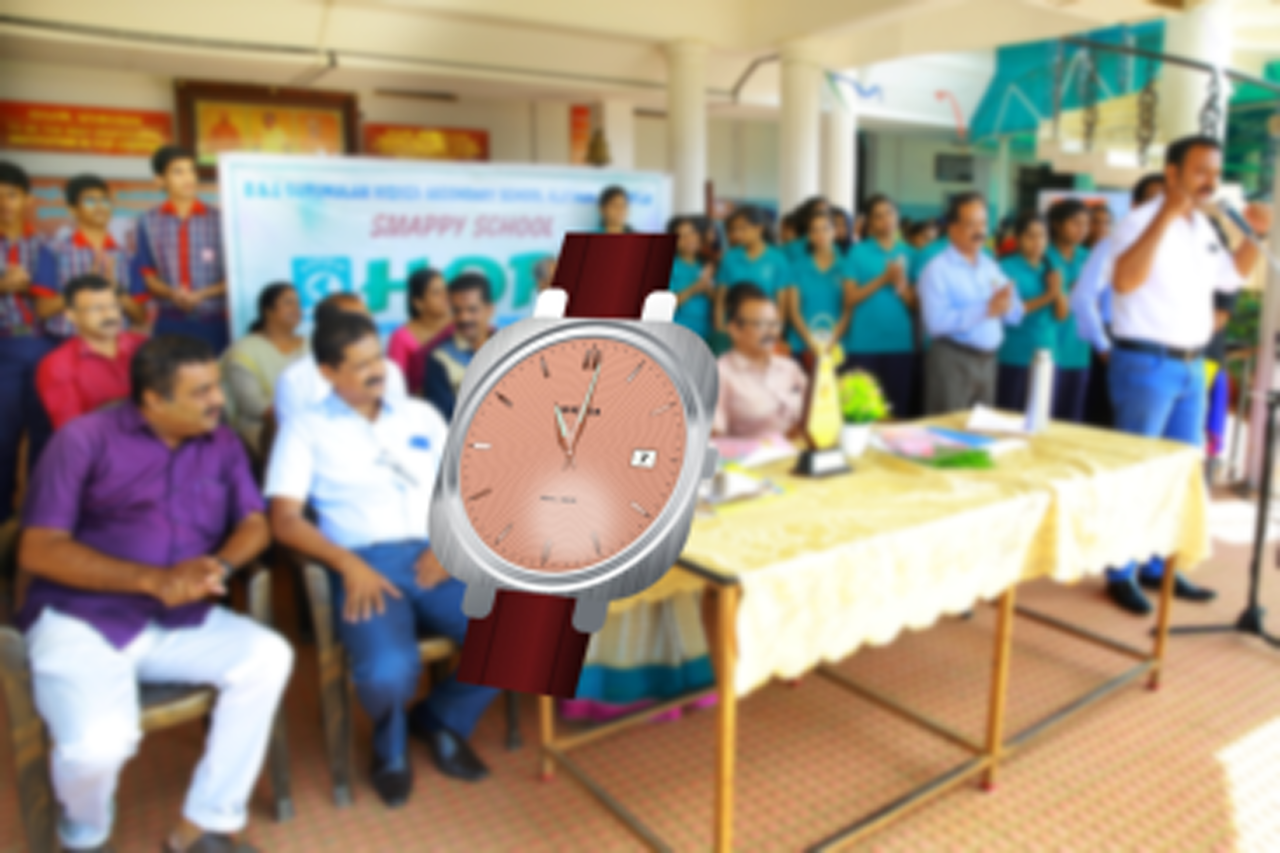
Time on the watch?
11:01
